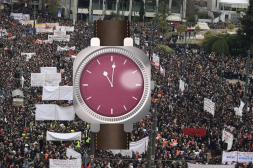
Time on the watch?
11:01
